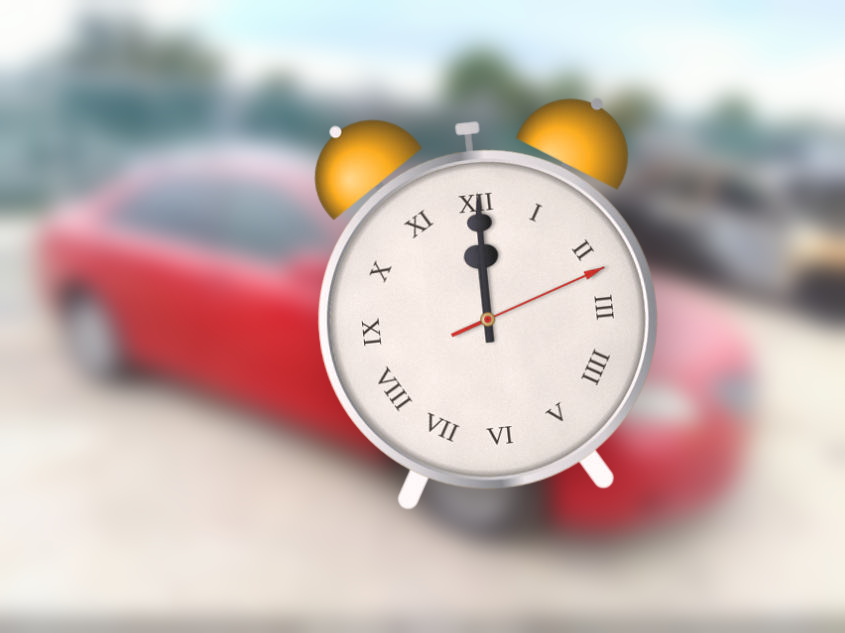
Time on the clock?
12:00:12
